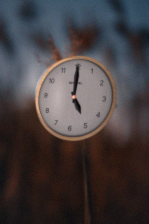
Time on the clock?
5:00
